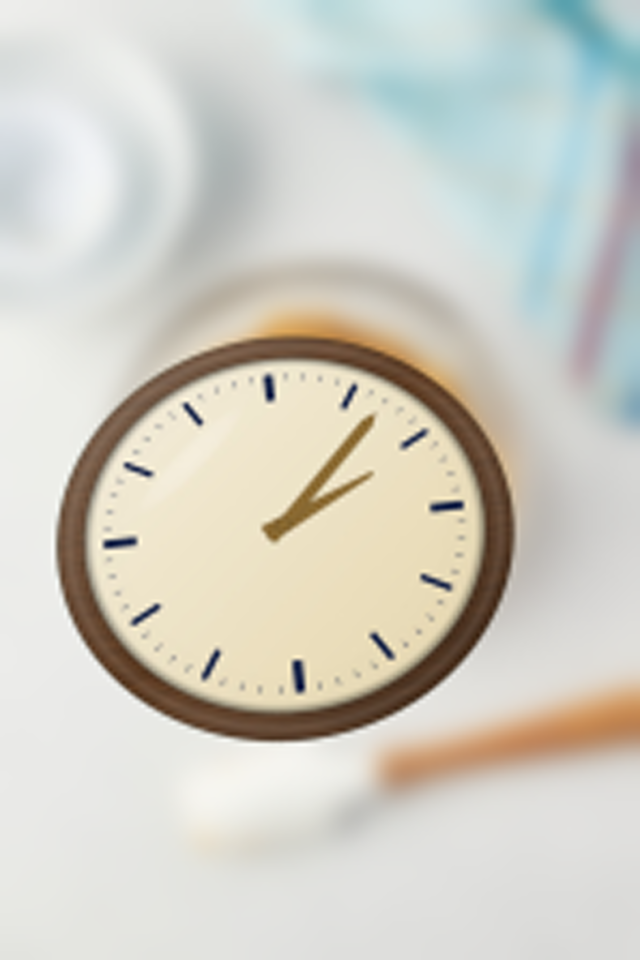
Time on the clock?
2:07
